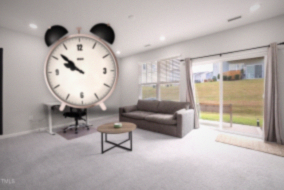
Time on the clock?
9:52
